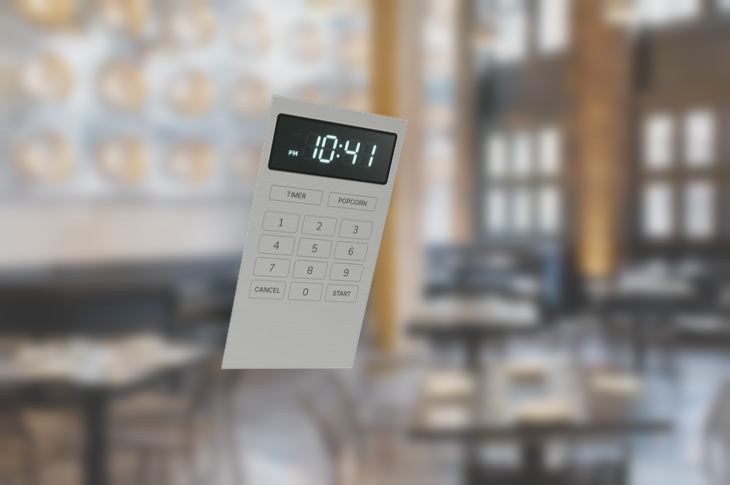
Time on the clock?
10:41
